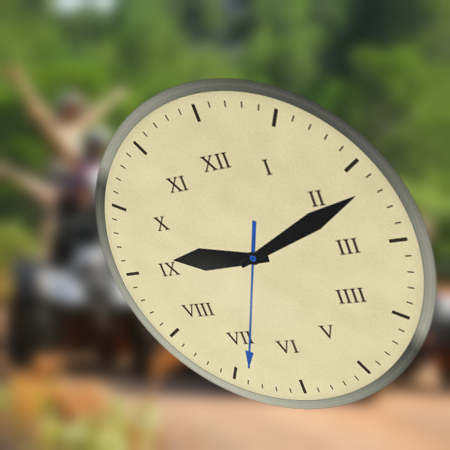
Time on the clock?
9:11:34
